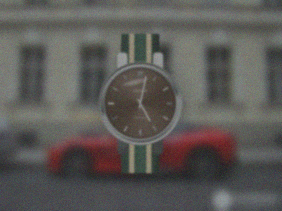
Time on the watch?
5:02
